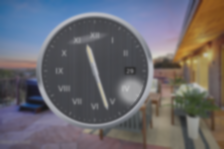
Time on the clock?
11:27
